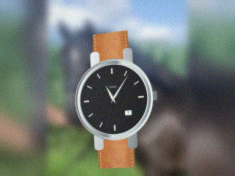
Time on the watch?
11:06
